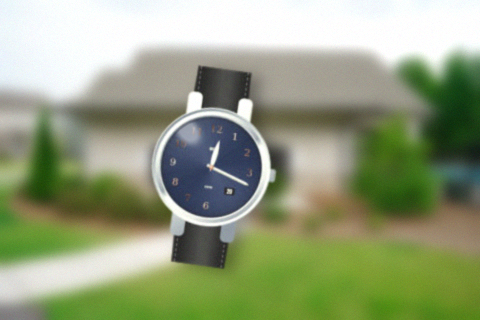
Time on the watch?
12:18
